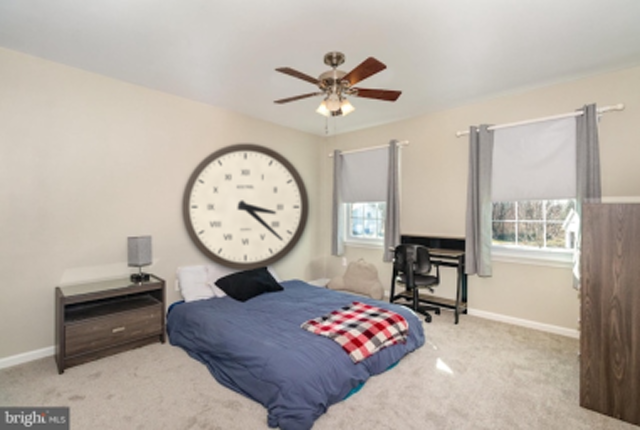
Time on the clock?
3:22
